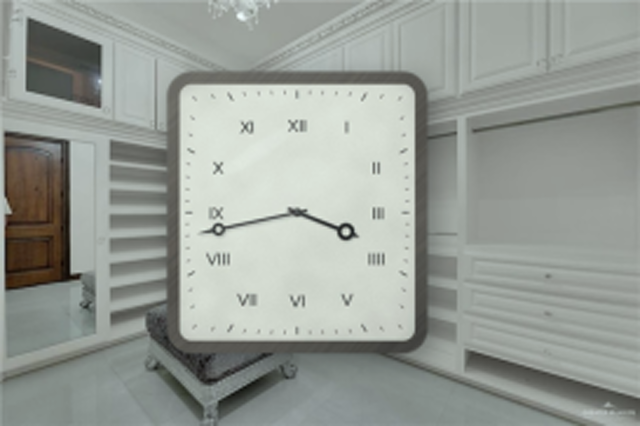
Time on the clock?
3:43
